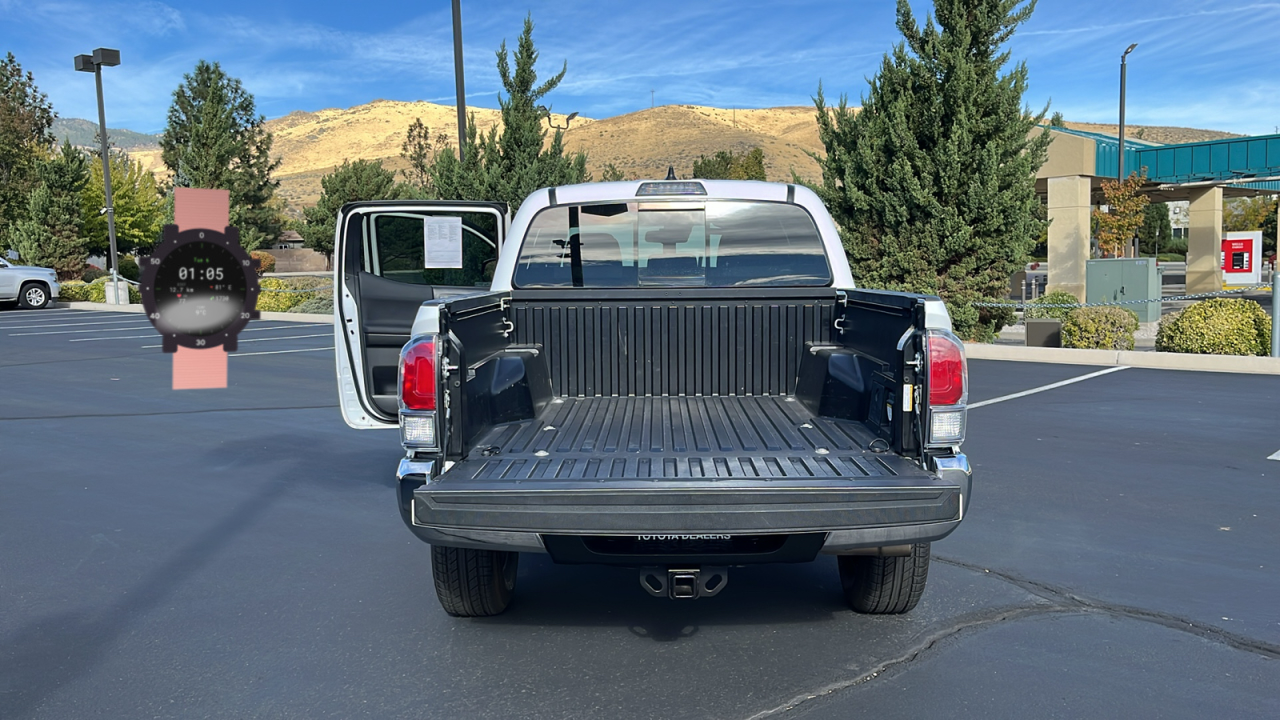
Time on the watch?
1:05
